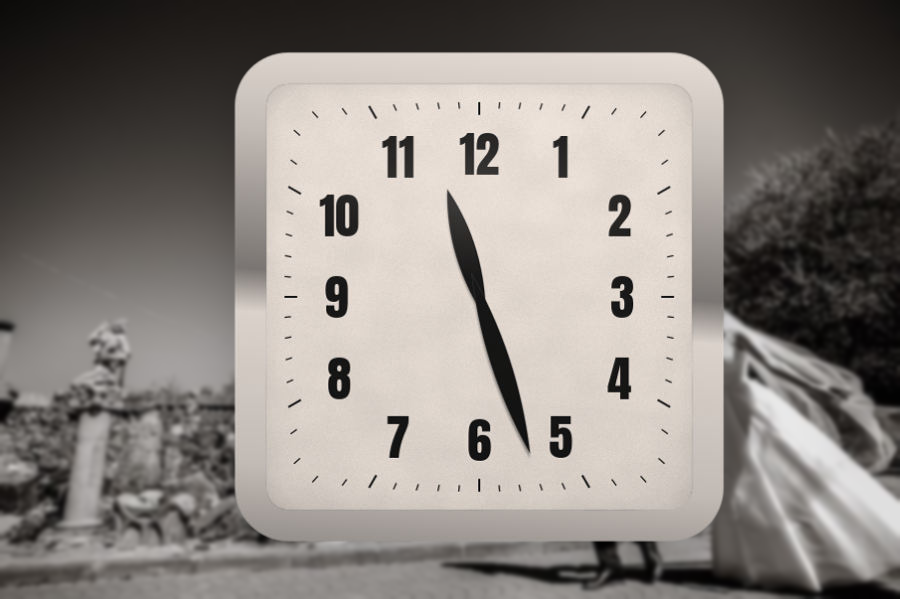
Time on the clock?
11:27
